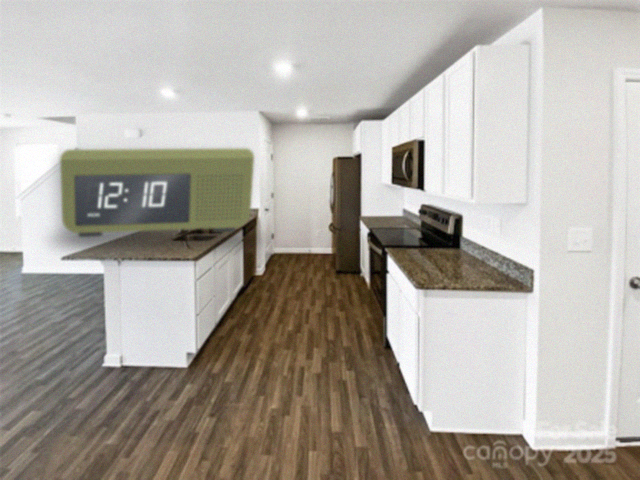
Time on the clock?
12:10
